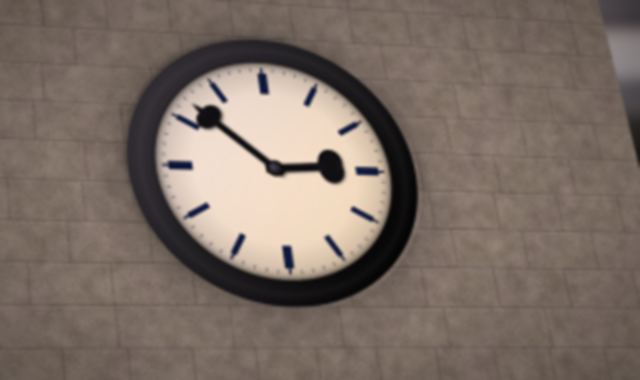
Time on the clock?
2:52
